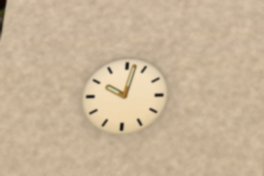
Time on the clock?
10:02
